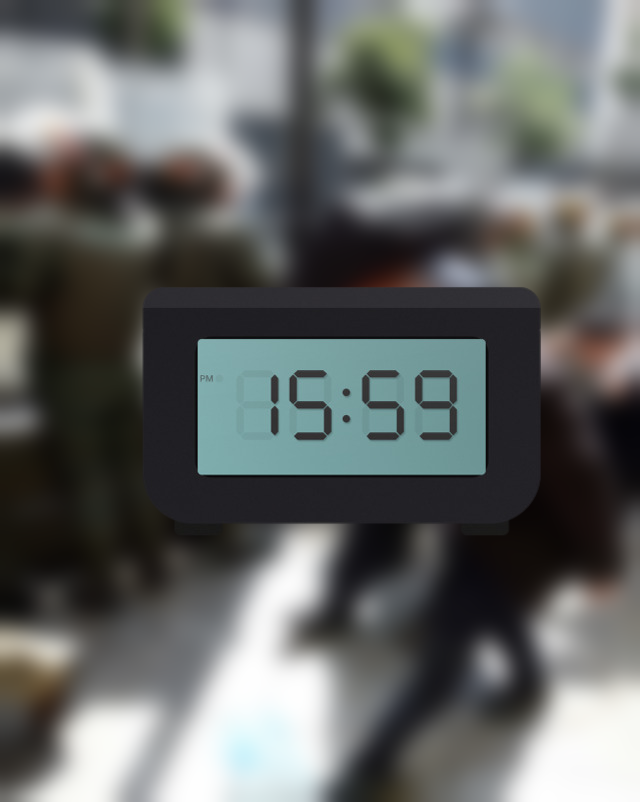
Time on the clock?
15:59
